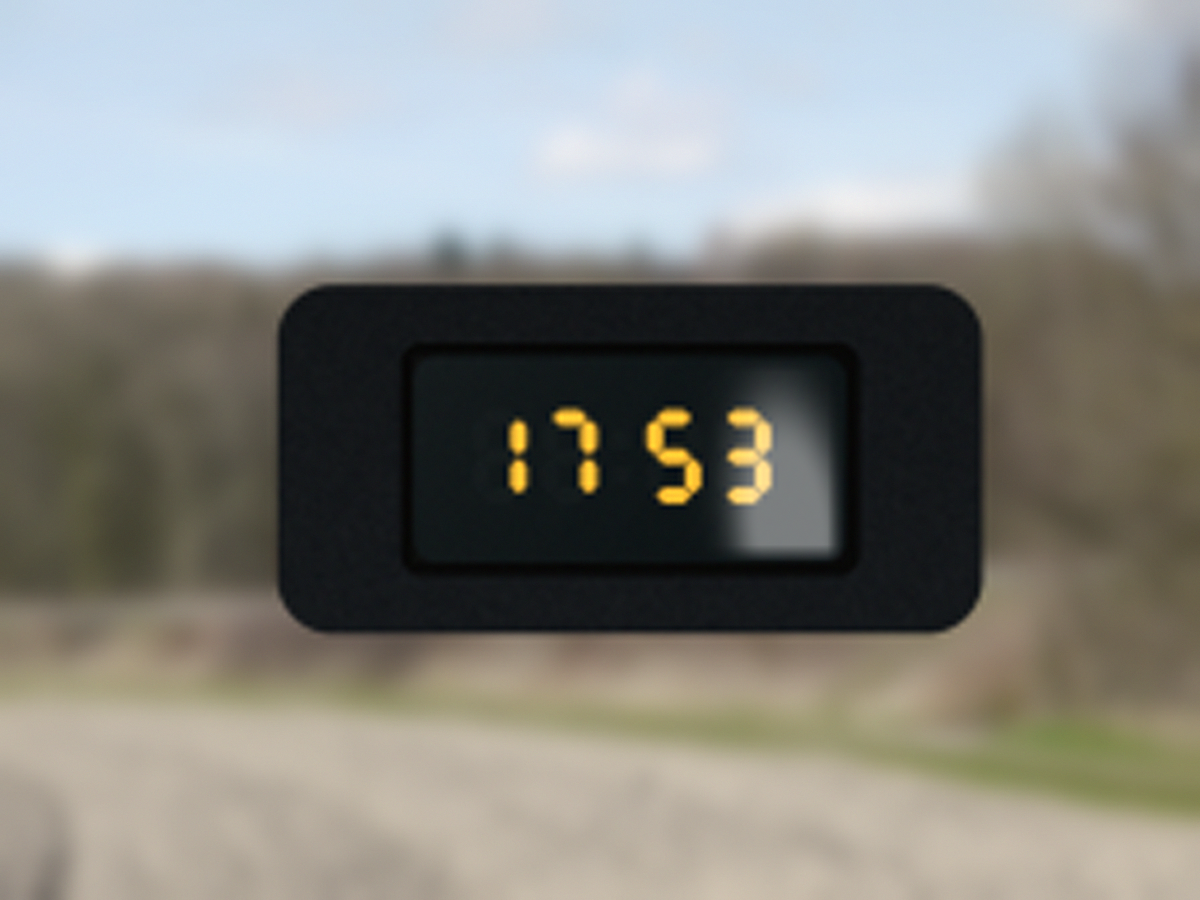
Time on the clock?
17:53
